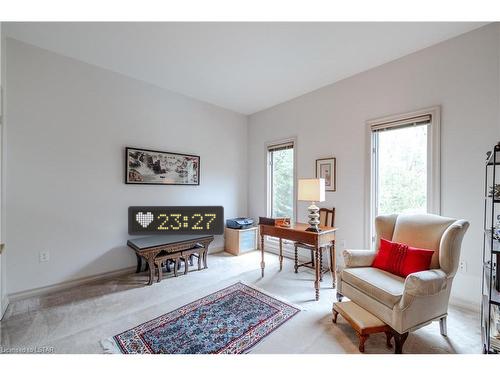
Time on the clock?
23:27
